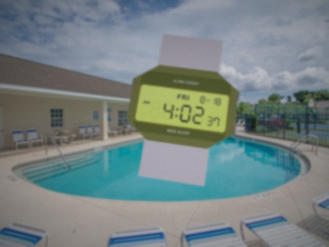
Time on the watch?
4:02
